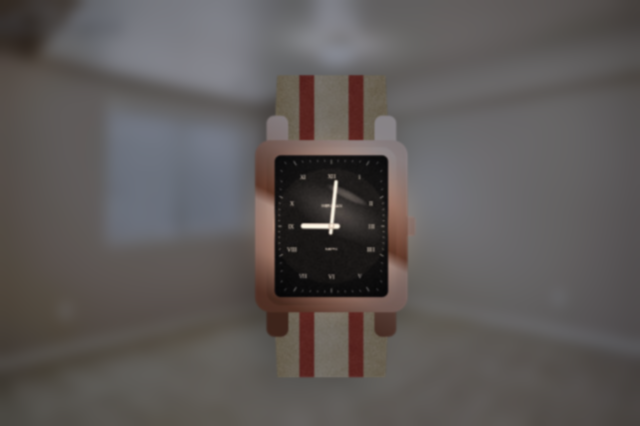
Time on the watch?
9:01
